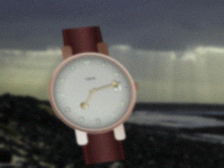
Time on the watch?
7:13
